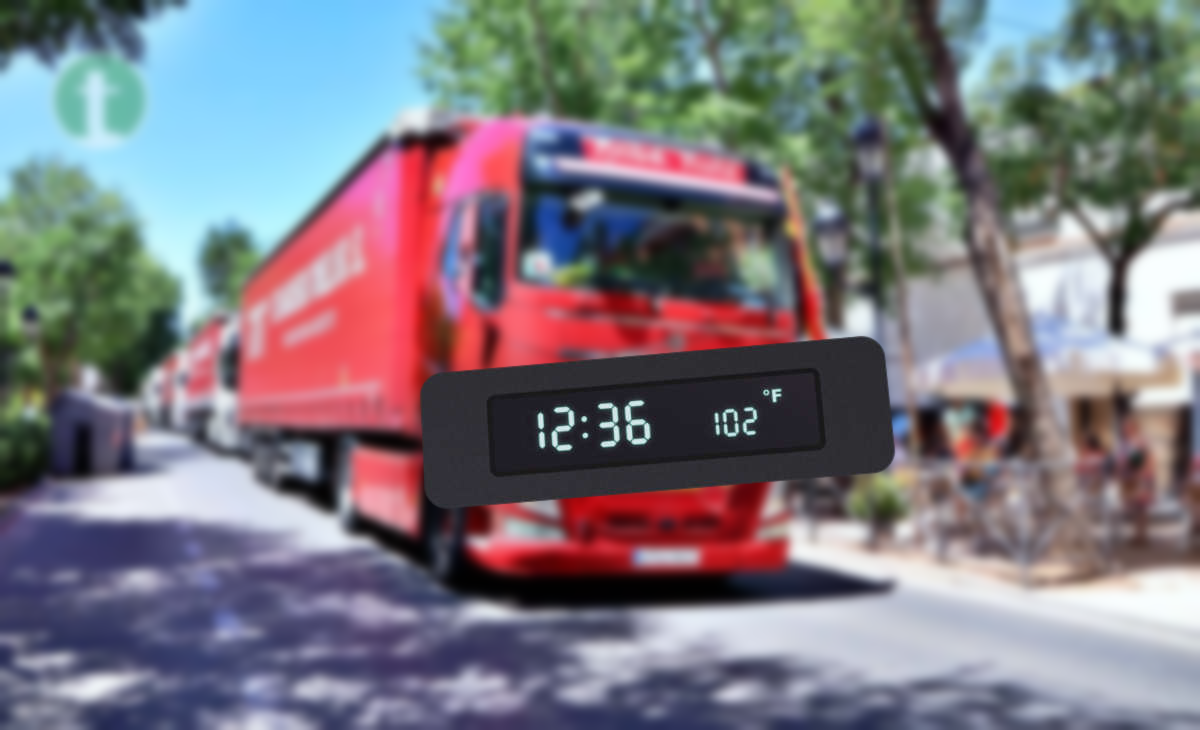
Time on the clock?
12:36
